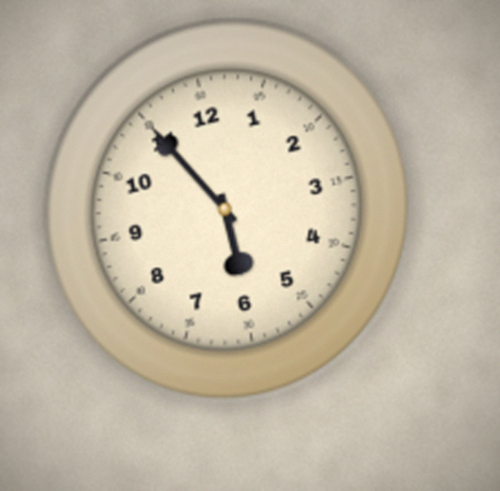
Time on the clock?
5:55
